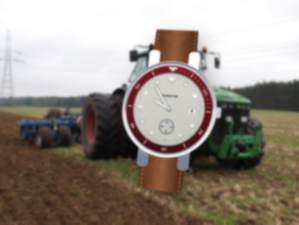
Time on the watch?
9:54
